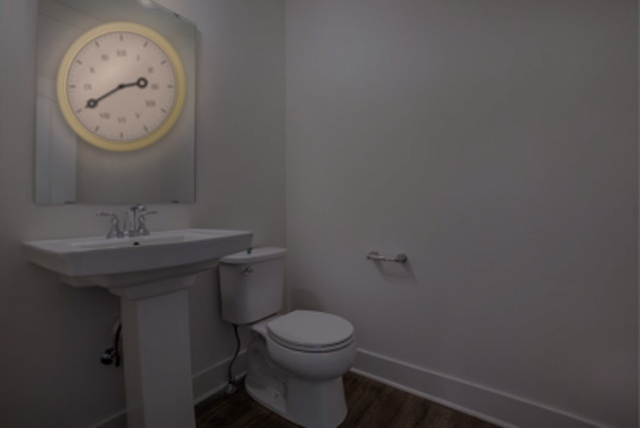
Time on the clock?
2:40
